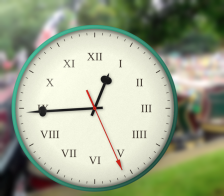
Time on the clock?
12:44:26
